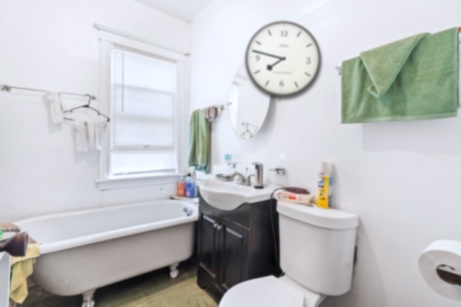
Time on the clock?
7:47
